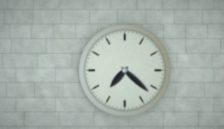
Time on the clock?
7:22
